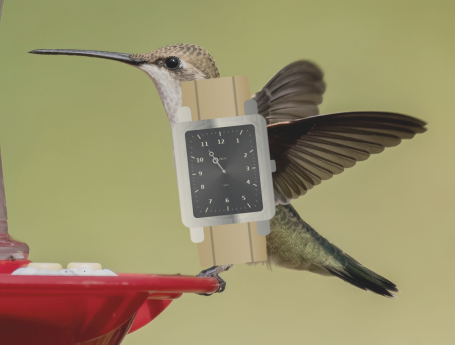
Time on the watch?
10:55
